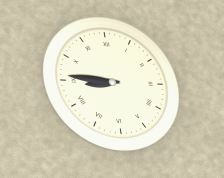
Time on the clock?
8:46
